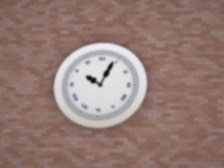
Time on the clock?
10:04
